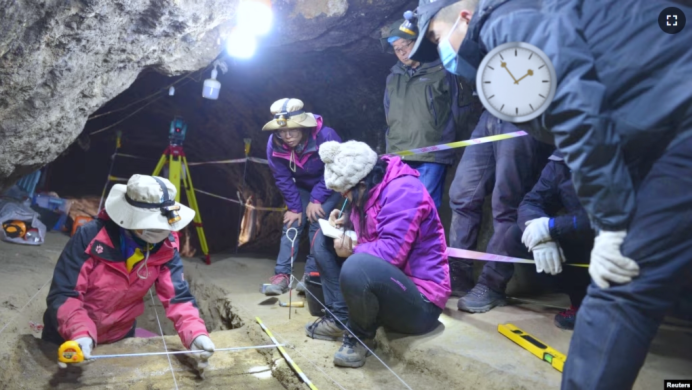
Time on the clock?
1:54
